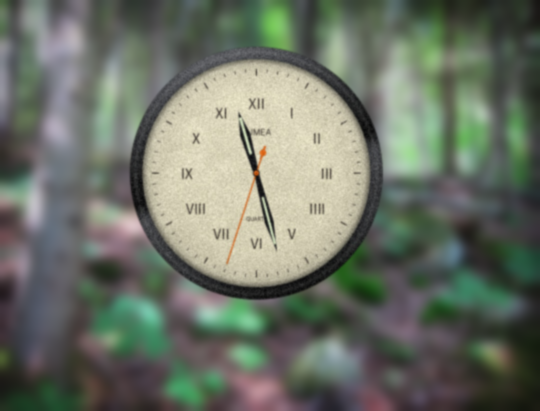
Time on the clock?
11:27:33
